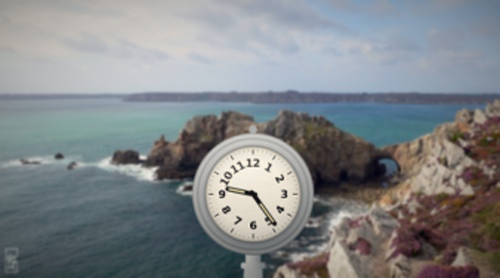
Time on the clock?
9:24
